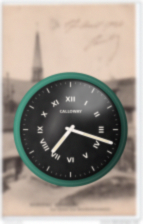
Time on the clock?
7:18
